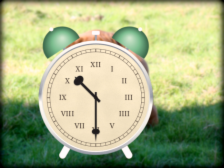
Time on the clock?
10:30
